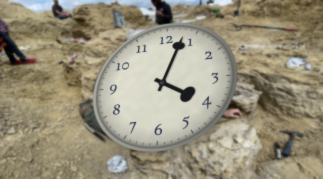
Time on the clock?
4:03
